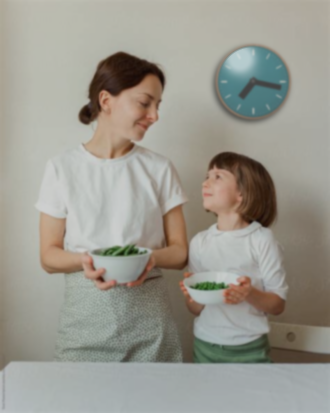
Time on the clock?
7:17
